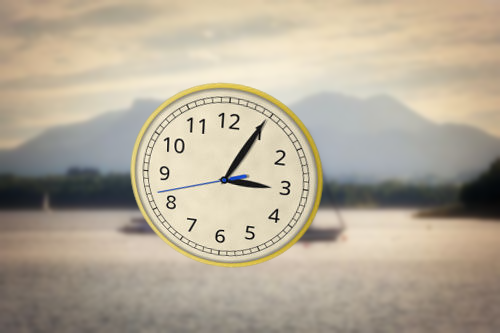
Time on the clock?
3:04:42
